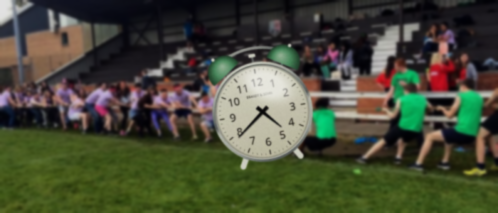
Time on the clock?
4:39
